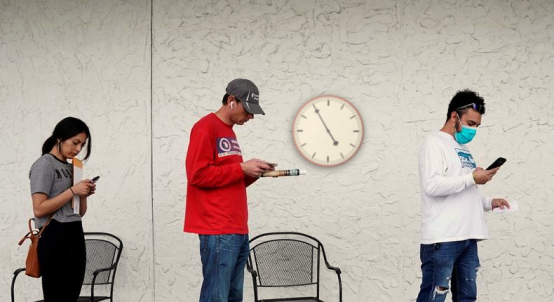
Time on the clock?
4:55
